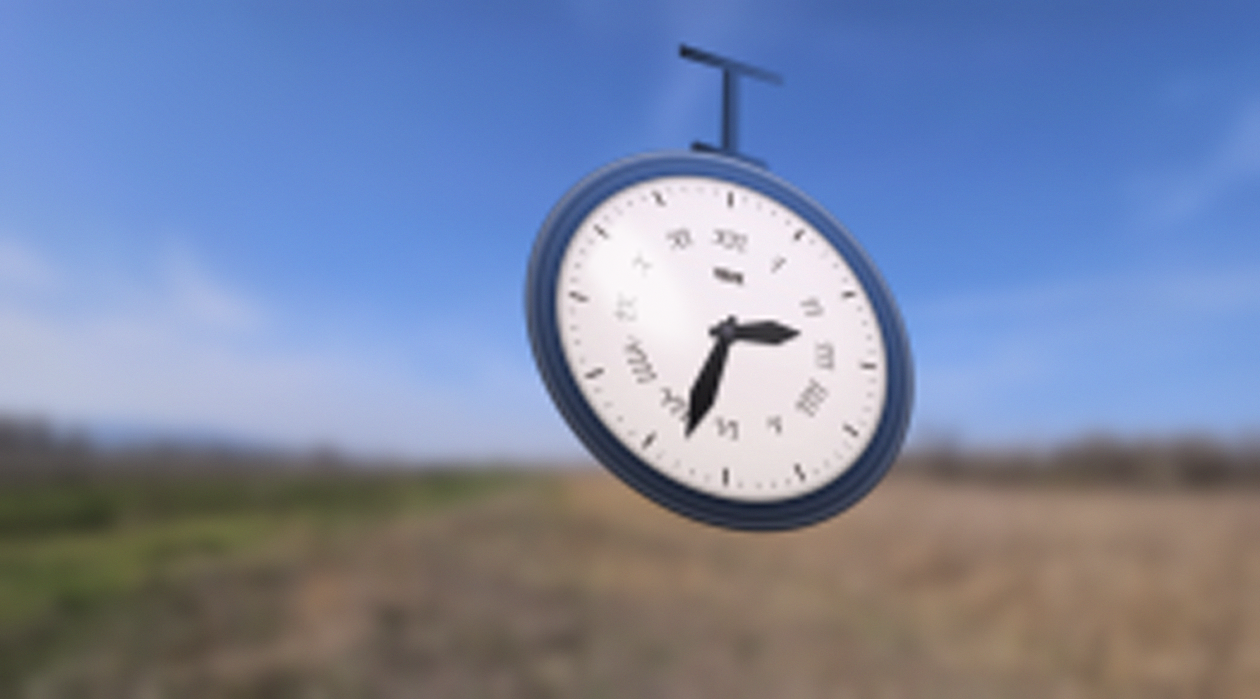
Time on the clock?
2:33
